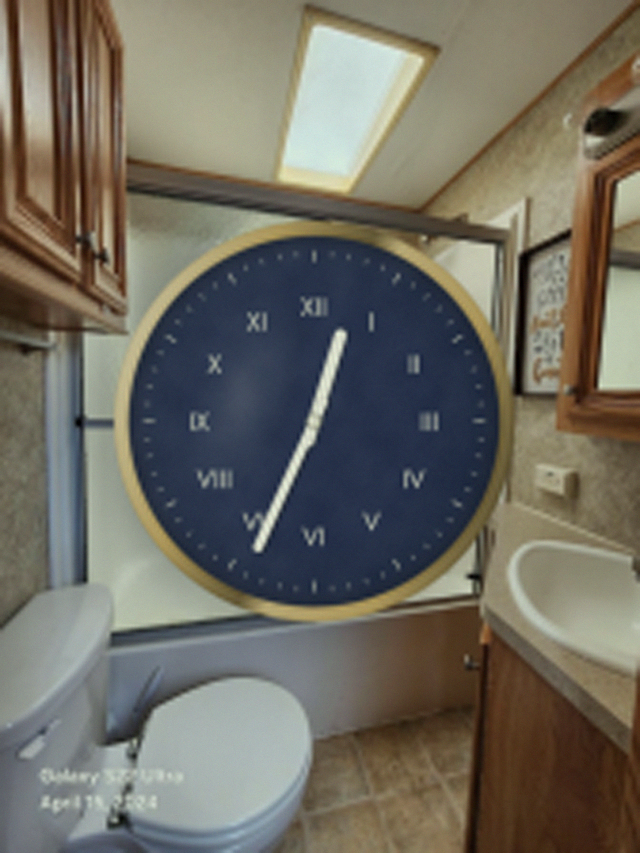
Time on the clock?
12:34
